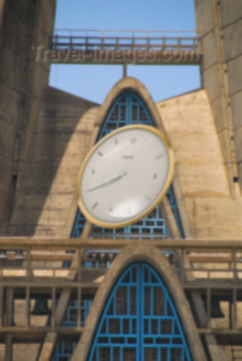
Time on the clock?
7:40
